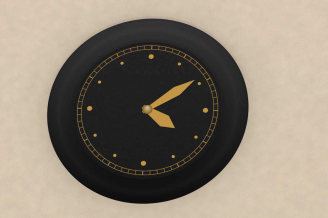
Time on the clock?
4:09
